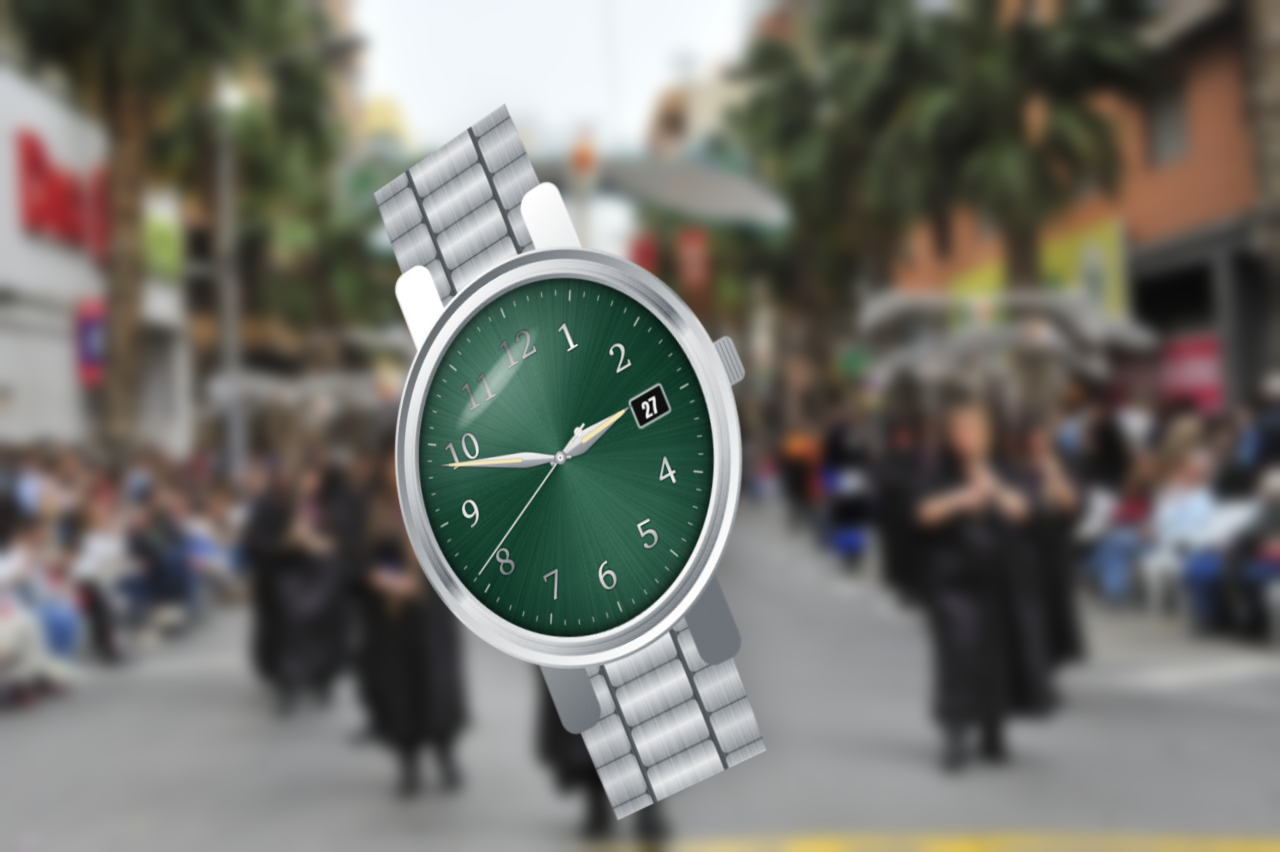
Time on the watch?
2:48:41
